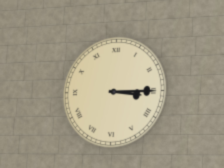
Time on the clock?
3:15
